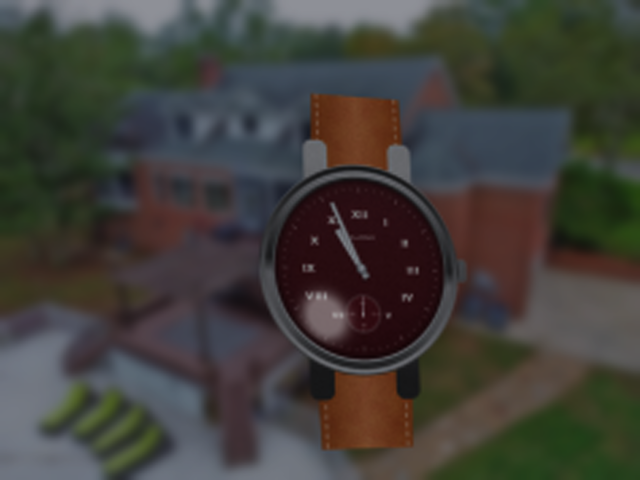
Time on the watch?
10:56
